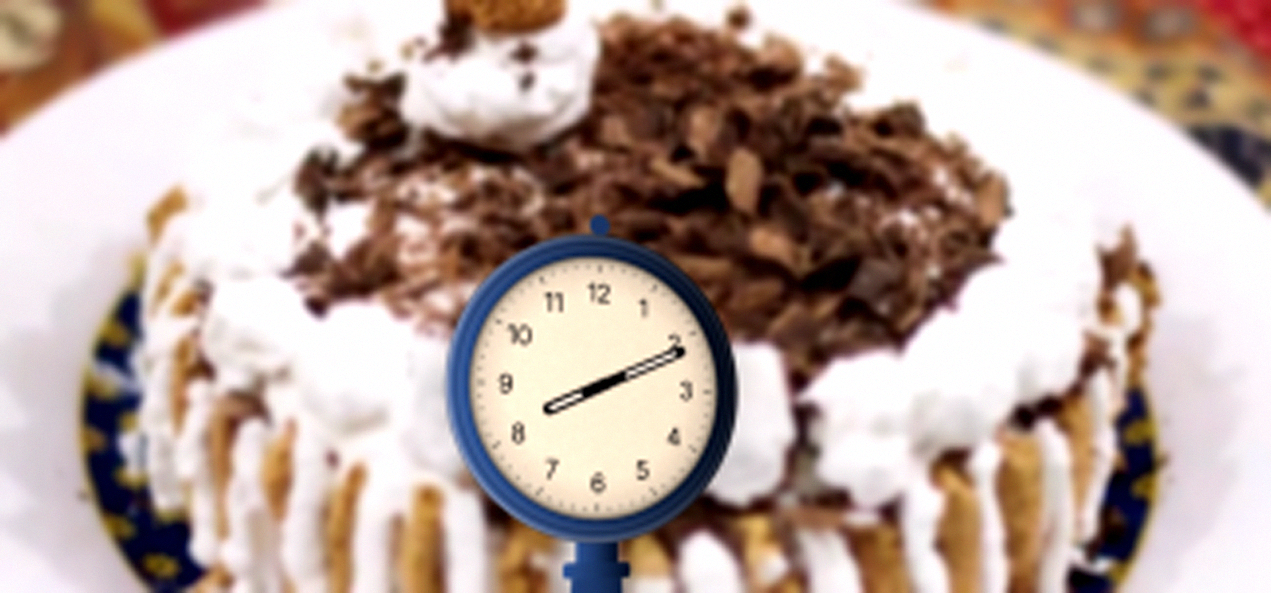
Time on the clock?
8:11
